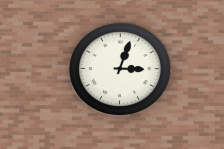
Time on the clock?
3:03
